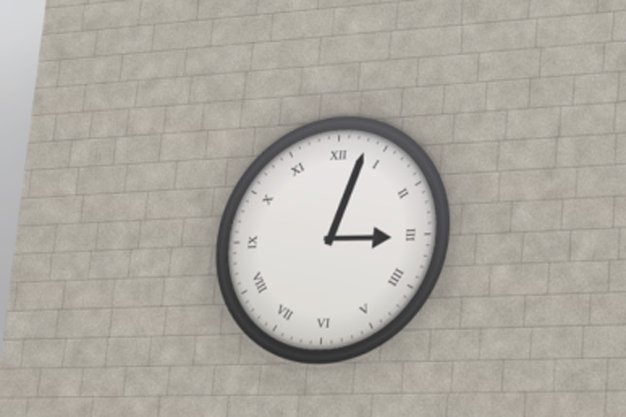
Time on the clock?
3:03
